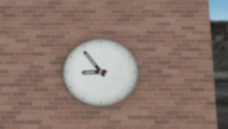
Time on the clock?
8:54
